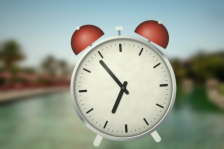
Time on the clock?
6:54
